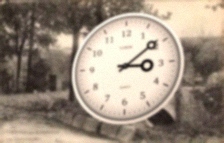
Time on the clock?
3:09
